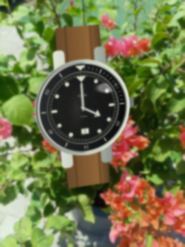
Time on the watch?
4:00
